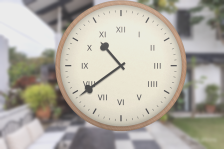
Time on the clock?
10:39
